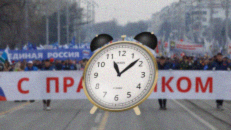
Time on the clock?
11:08
